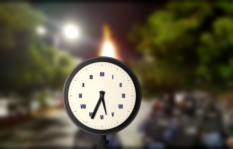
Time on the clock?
5:34
